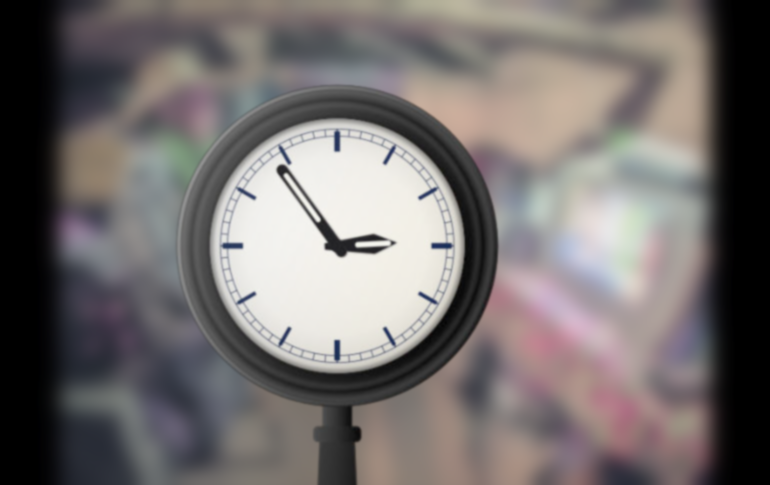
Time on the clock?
2:54
